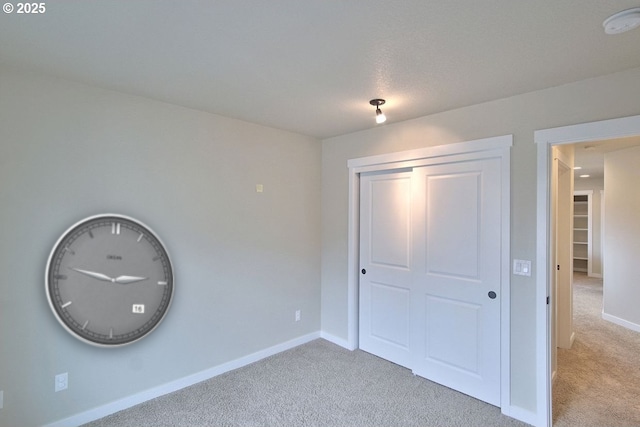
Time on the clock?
2:47
